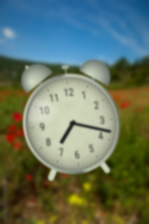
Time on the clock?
7:18
